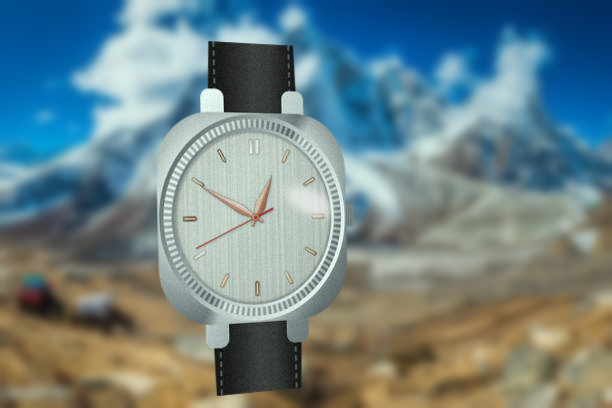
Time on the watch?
12:49:41
